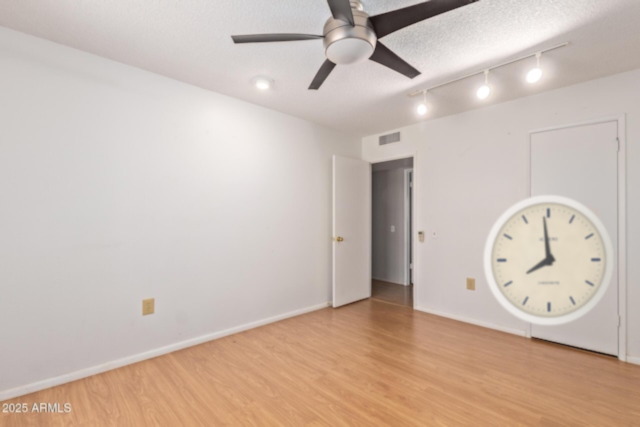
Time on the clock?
7:59
